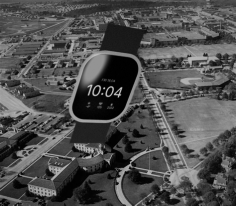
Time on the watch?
10:04
